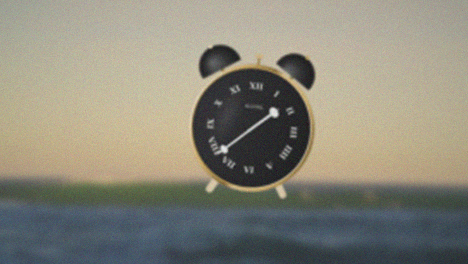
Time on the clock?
1:38
